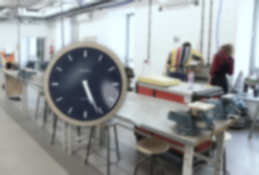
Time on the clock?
5:26
